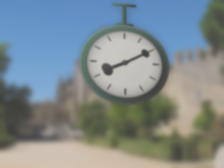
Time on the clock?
8:10
